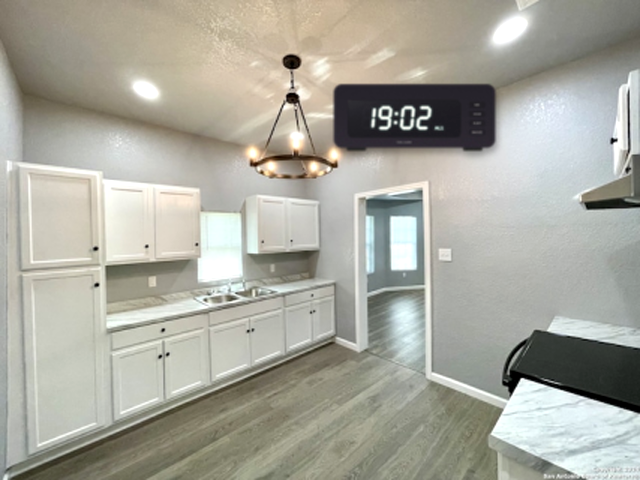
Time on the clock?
19:02
